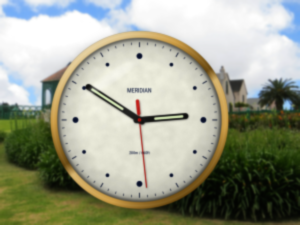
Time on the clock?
2:50:29
